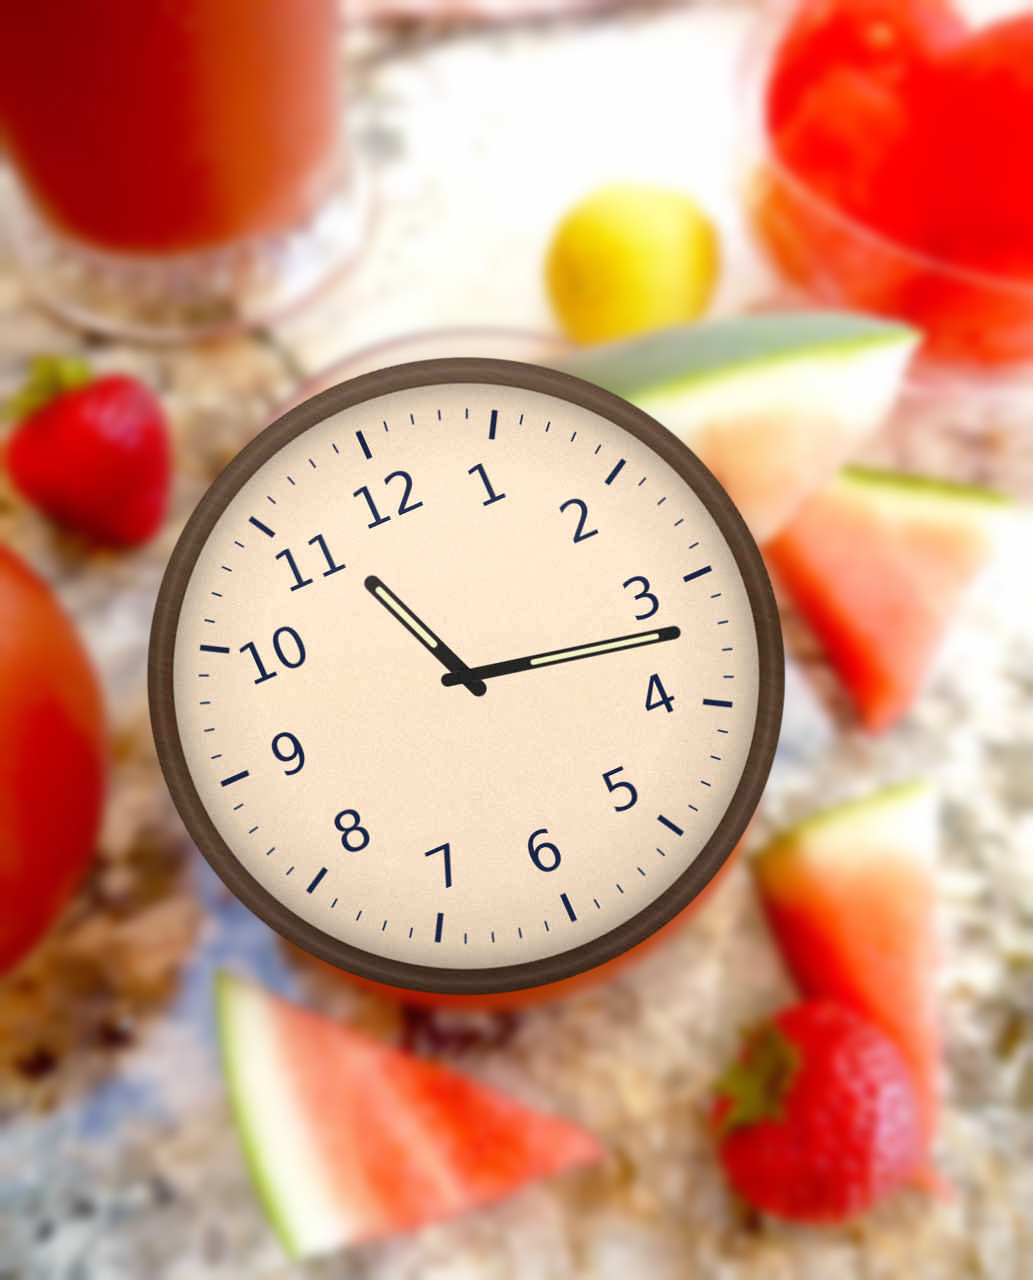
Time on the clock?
11:17
